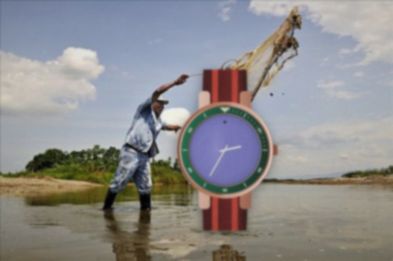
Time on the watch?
2:35
